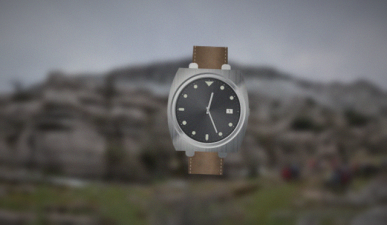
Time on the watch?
12:26
